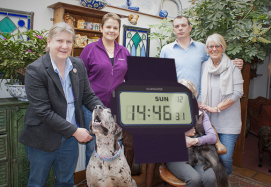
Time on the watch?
14:46:31
